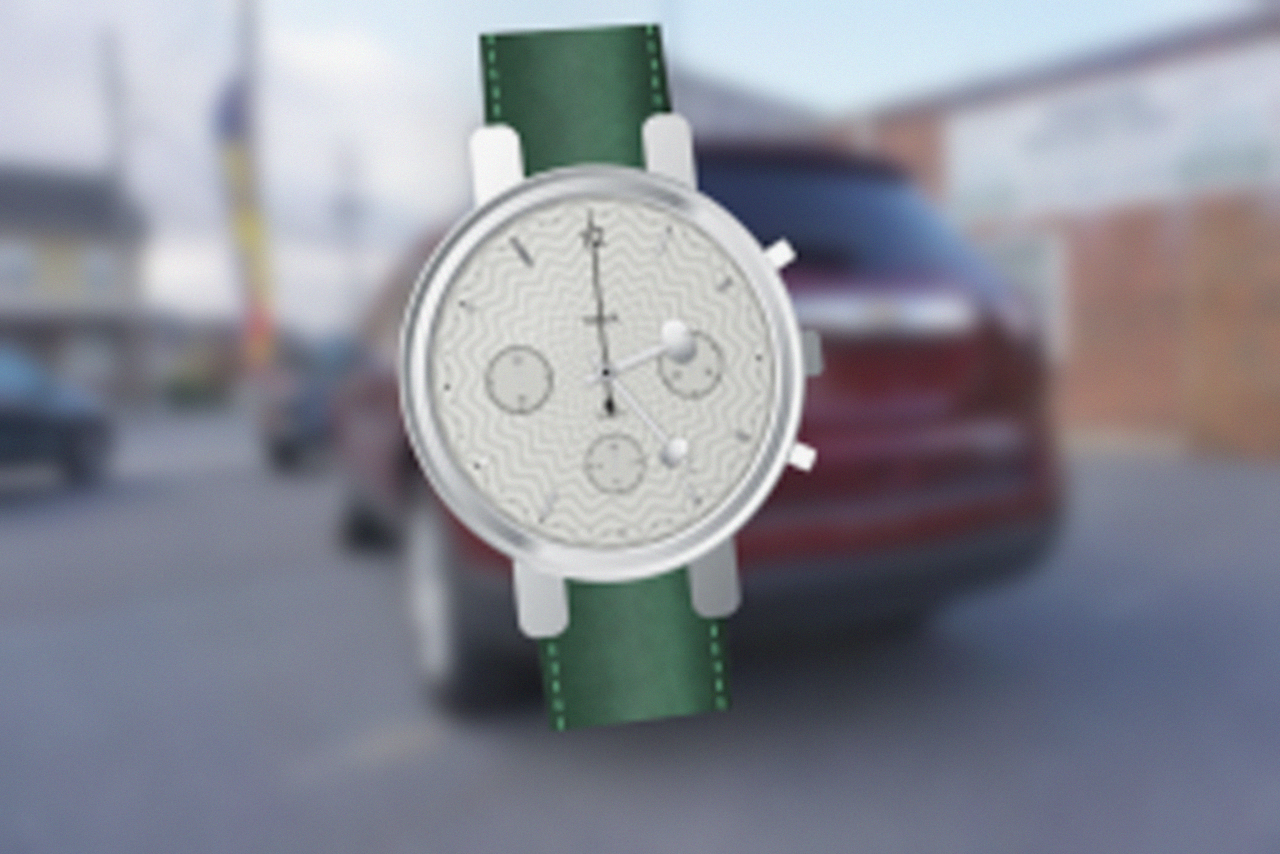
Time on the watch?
2:24
